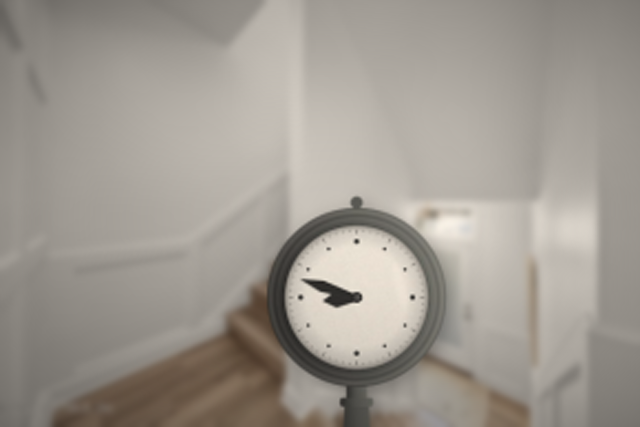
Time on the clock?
8:48
